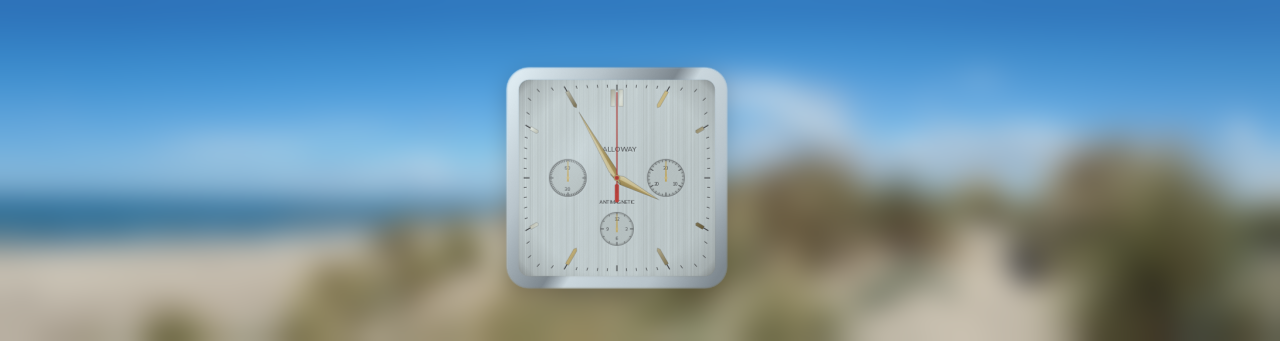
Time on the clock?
3:55
